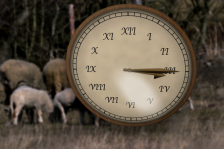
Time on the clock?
3:15
